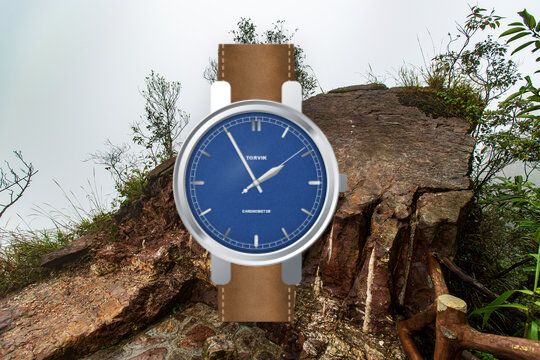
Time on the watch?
1:55:09
